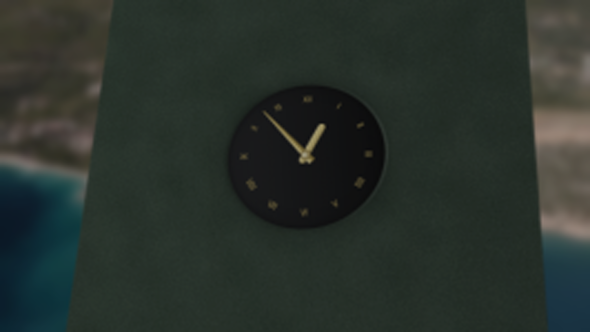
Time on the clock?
12:53
